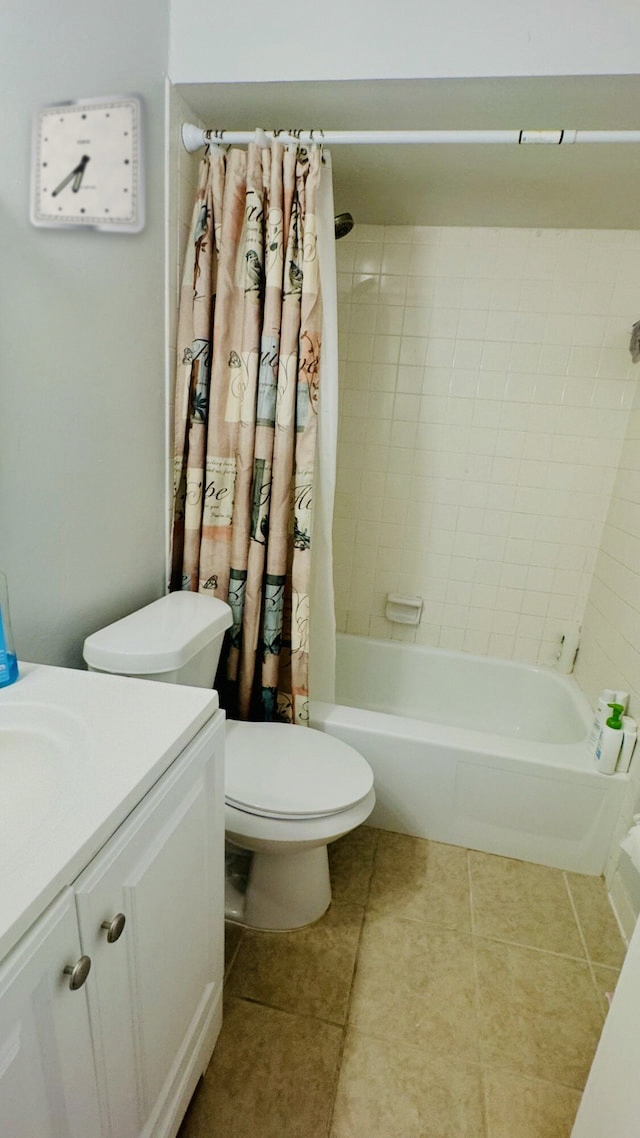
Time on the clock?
6:38
